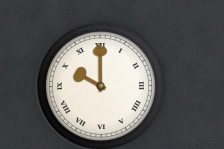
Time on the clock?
10:00
